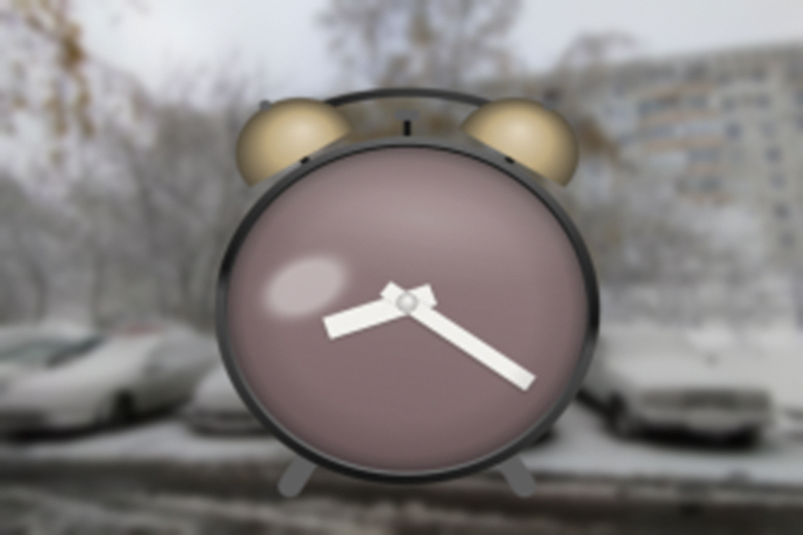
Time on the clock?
8:21
